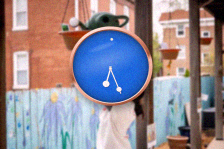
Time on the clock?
6:26
